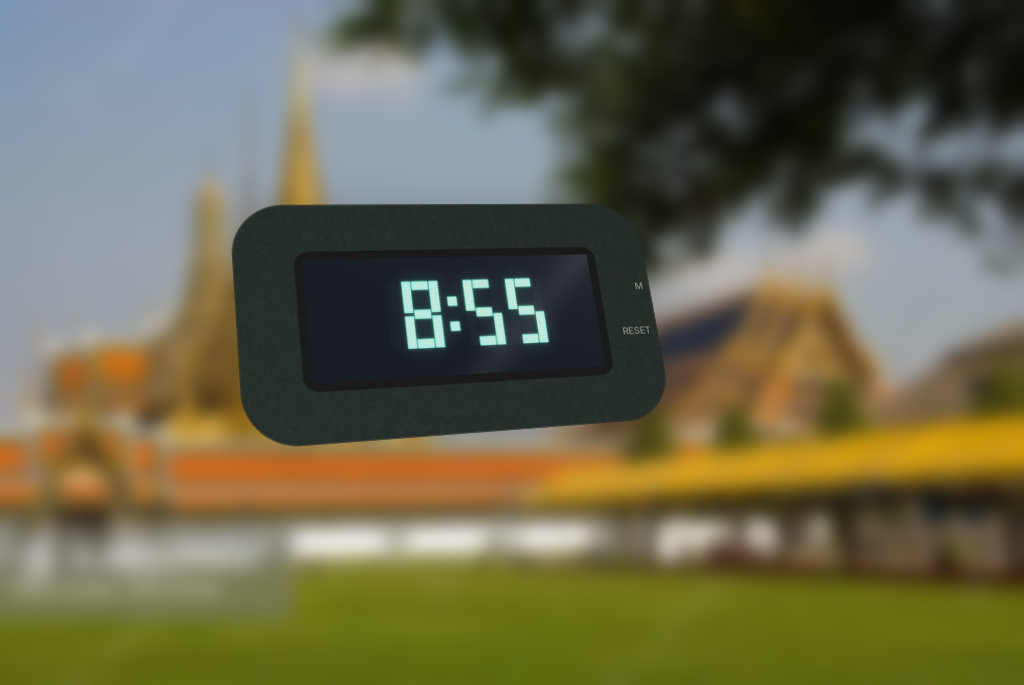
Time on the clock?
8:55
